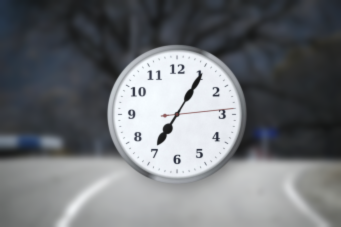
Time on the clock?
7:05:14
